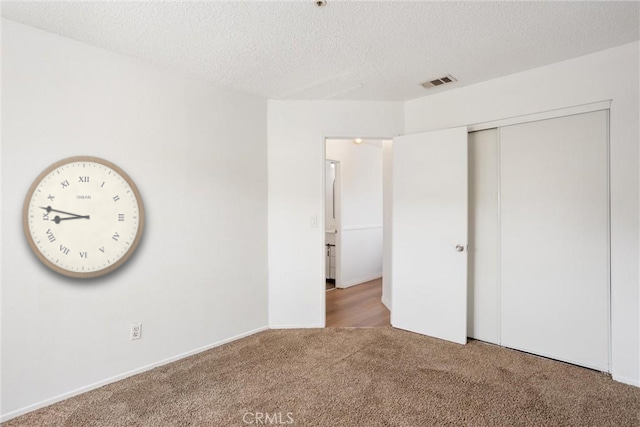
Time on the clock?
8:47
